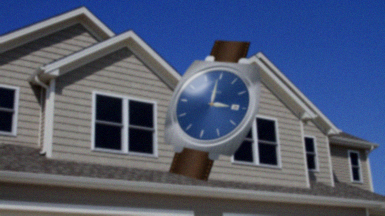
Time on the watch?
2:59
